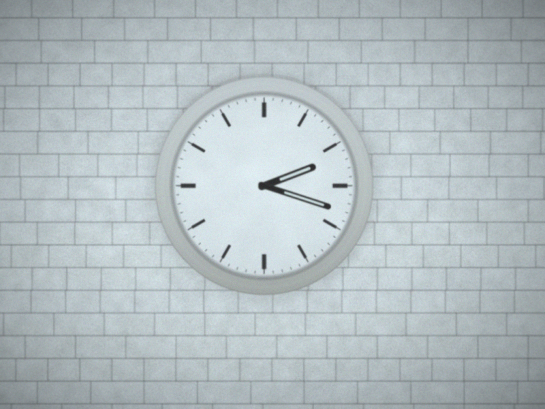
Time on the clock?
2:18
